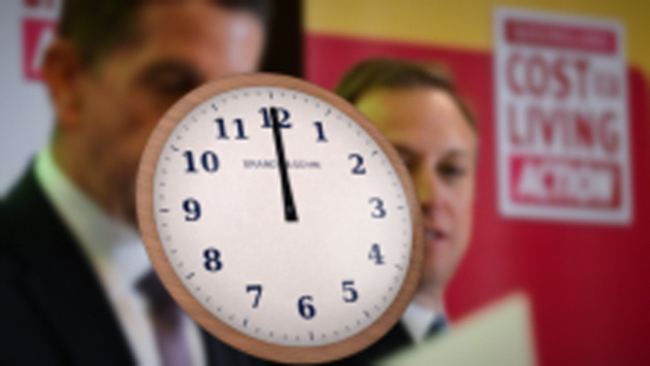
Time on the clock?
12:00
